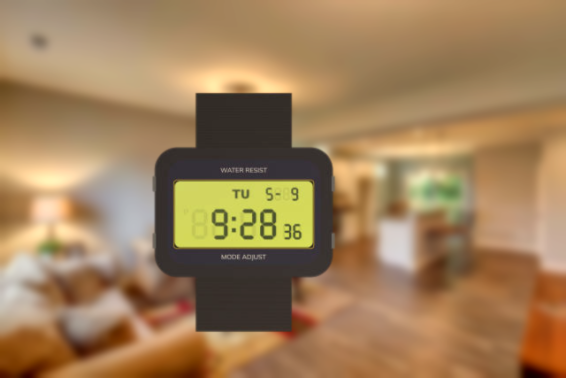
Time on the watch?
9:28:36
